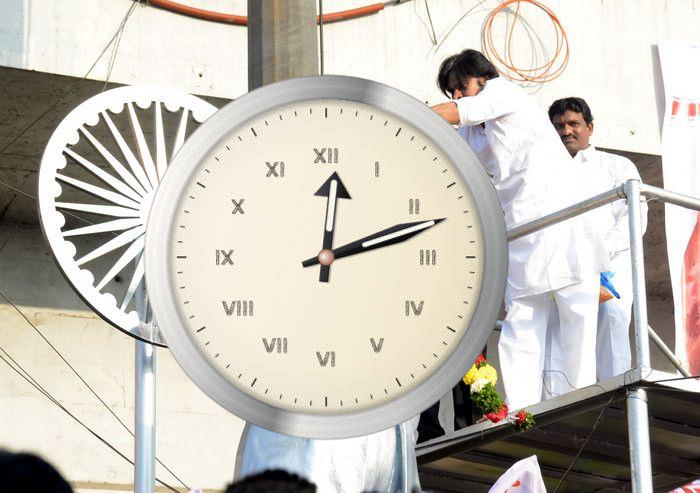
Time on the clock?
12:12
